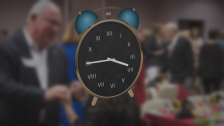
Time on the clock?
3:45
